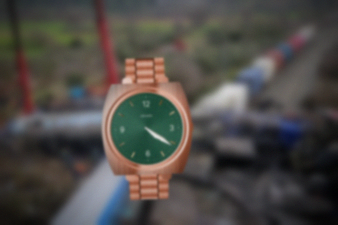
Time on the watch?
4:21
